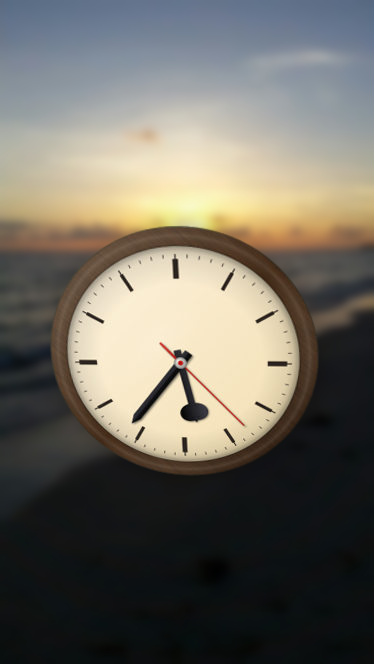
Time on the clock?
5:36:23
